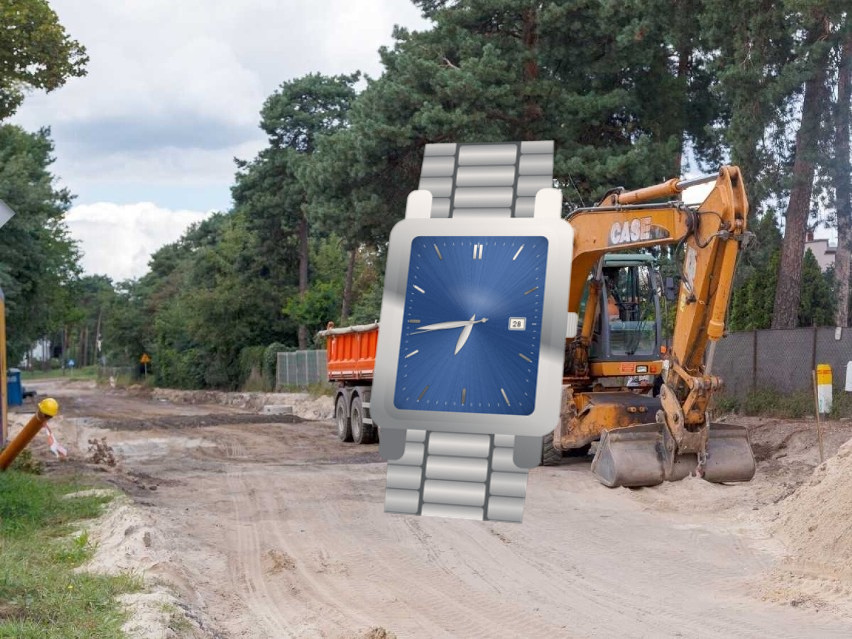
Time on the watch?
6:43:43
